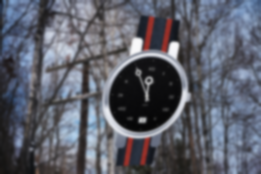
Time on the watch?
11:55
